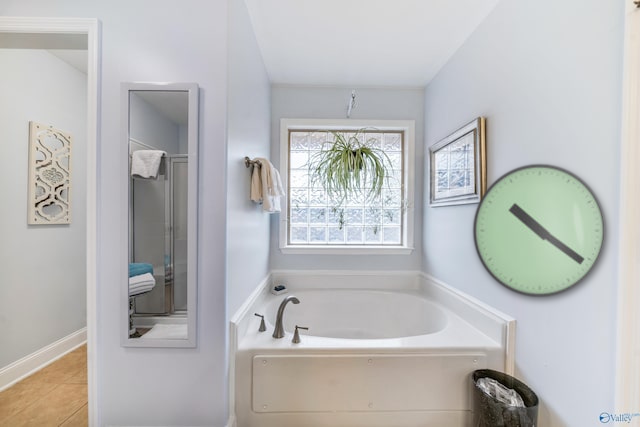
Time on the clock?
10:21
